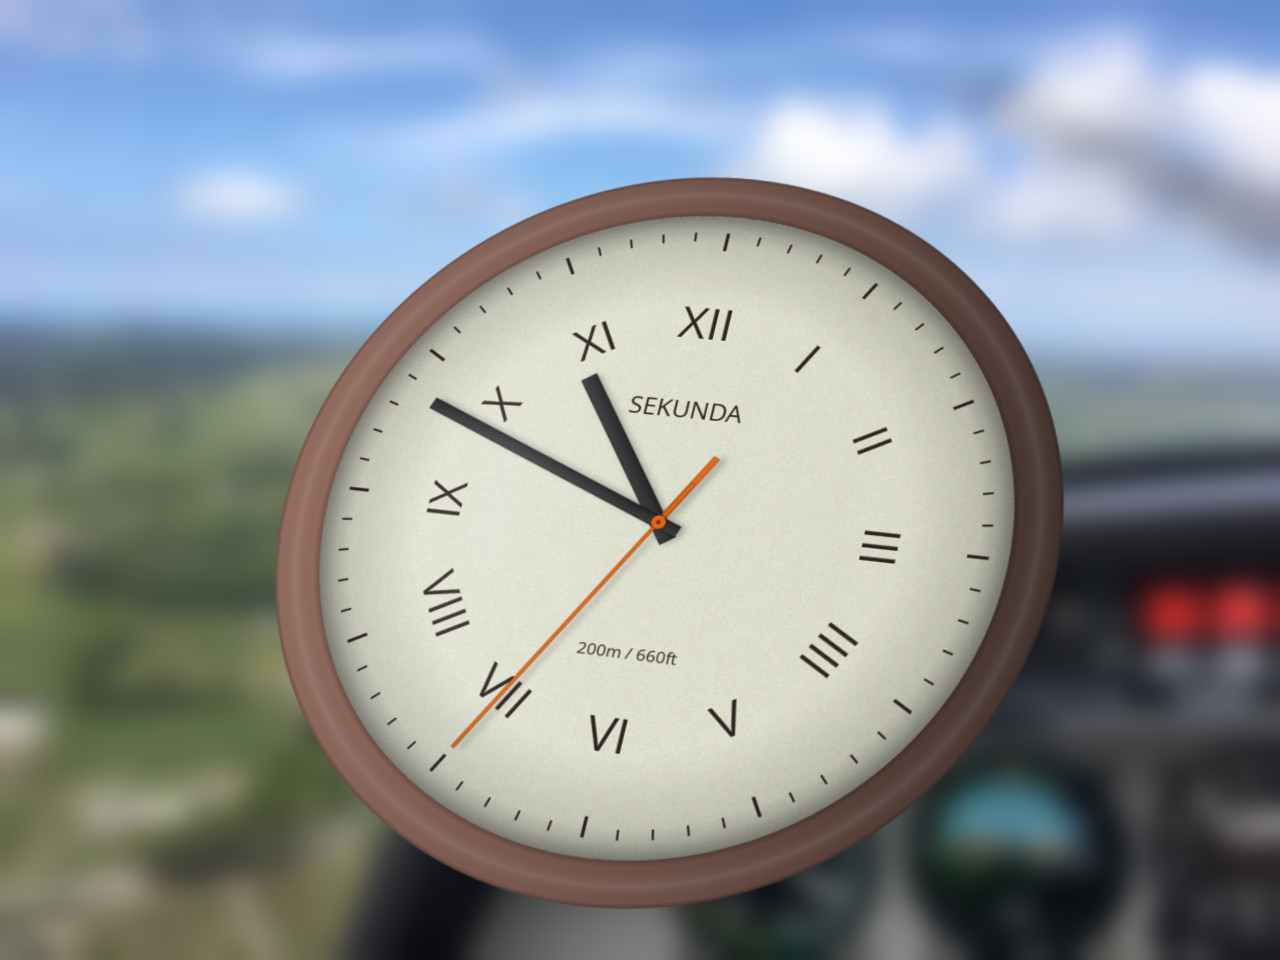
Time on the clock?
10:48:35
